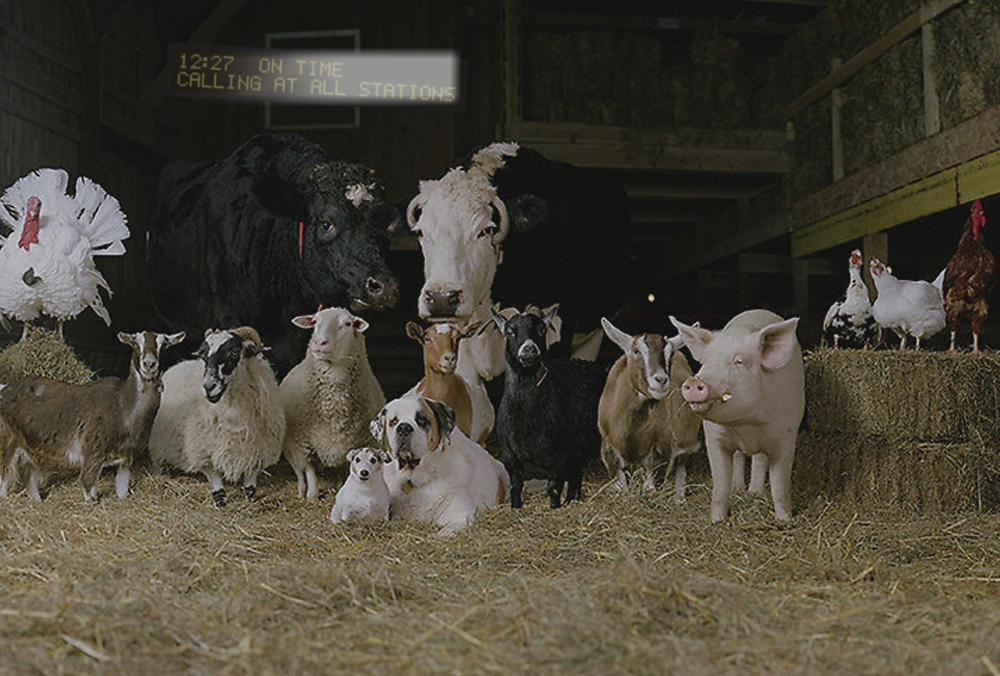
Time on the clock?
12:27
